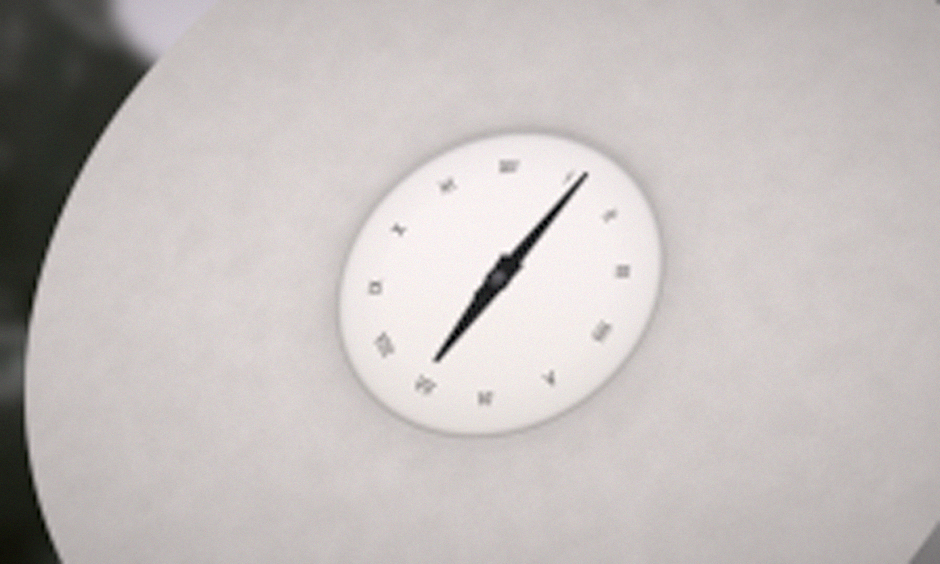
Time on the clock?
7:06
